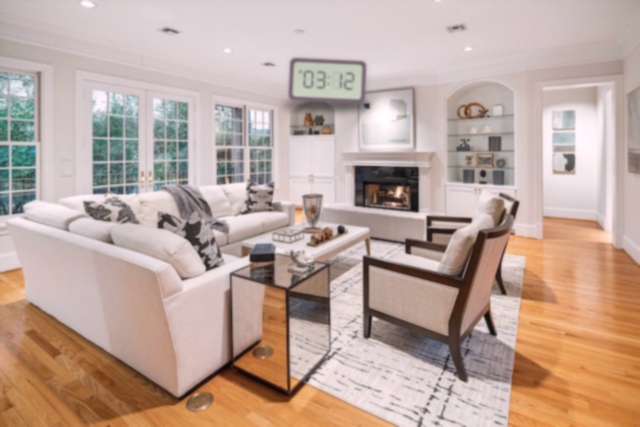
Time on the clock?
3:12
